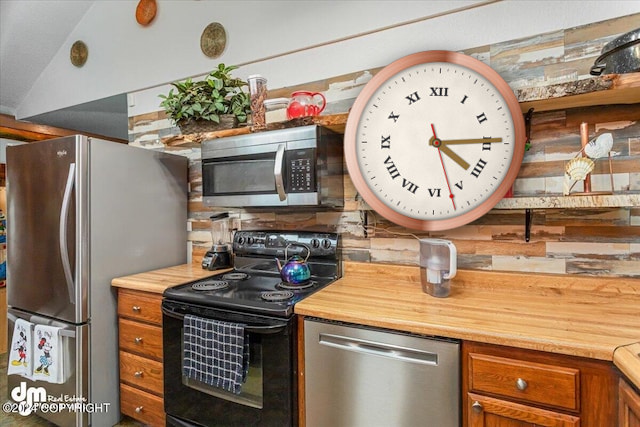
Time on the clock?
4:14:27
